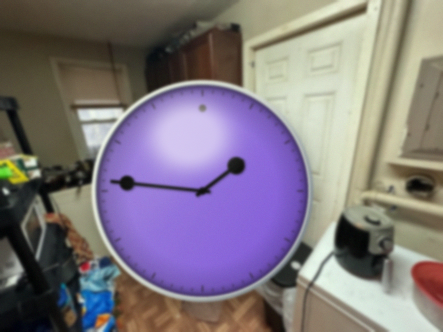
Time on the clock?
1:46
